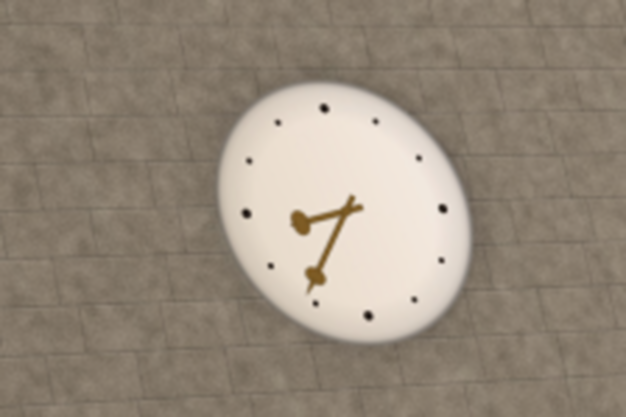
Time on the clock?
8:36
